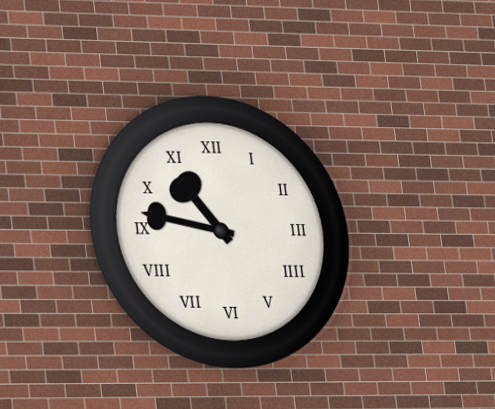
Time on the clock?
10:47
